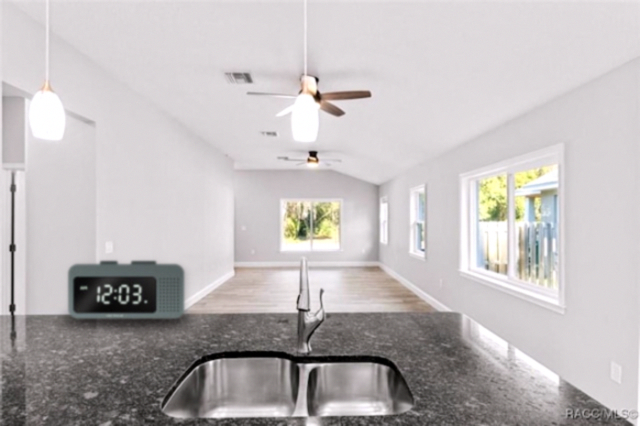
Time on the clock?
12:03
